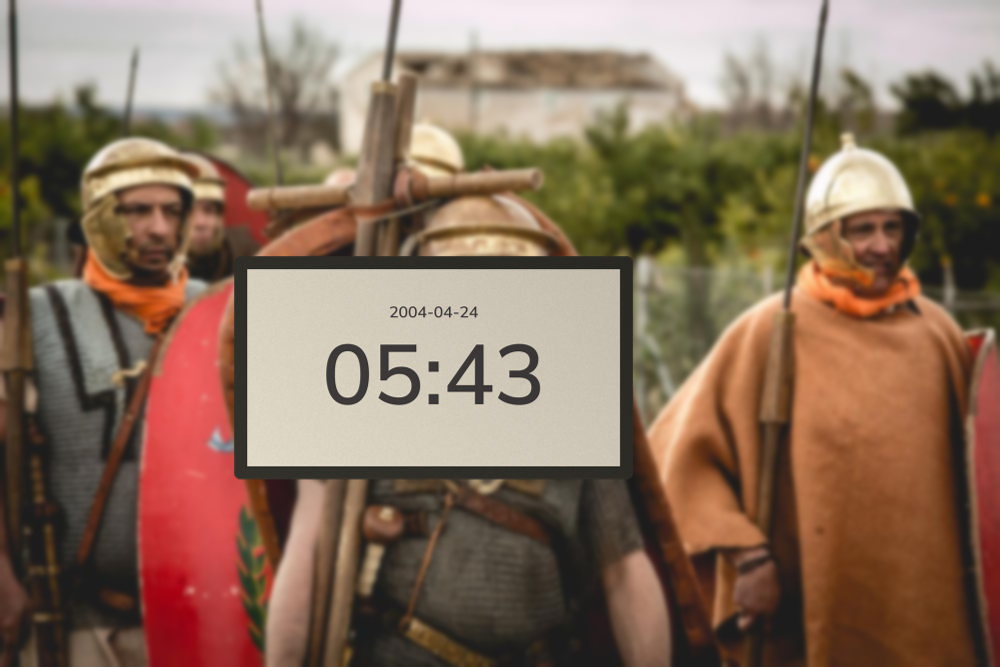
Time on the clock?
5:43
